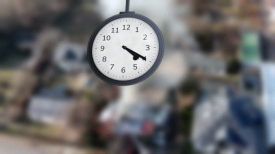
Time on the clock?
4:20
